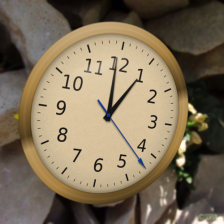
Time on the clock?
12:59:22
